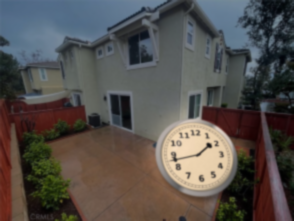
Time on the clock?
1:43
